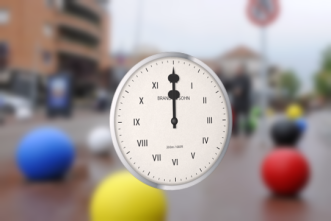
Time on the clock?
12:00
